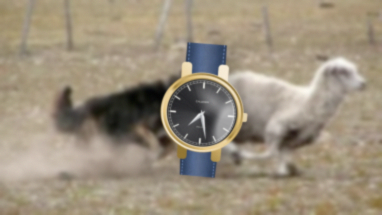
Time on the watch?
7:28
